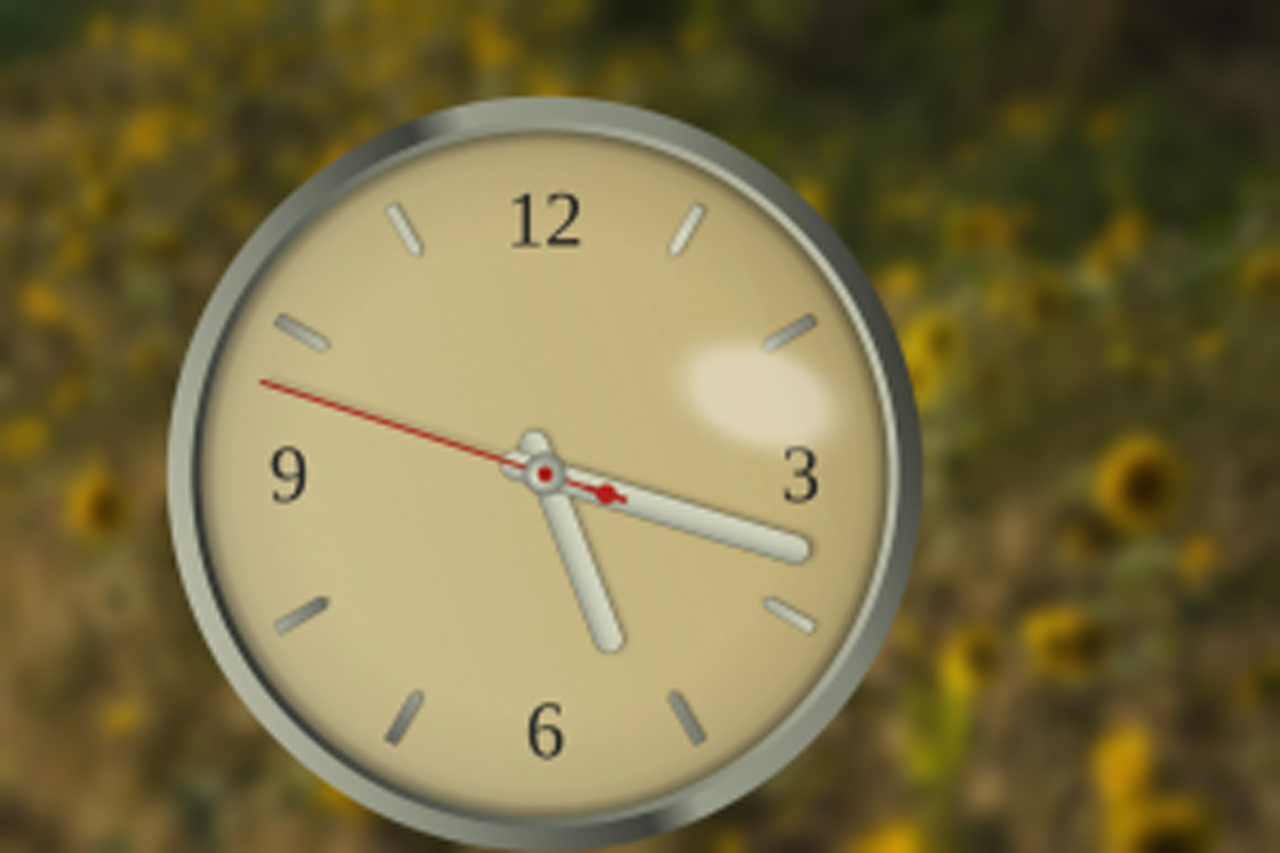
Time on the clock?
5:17:48
